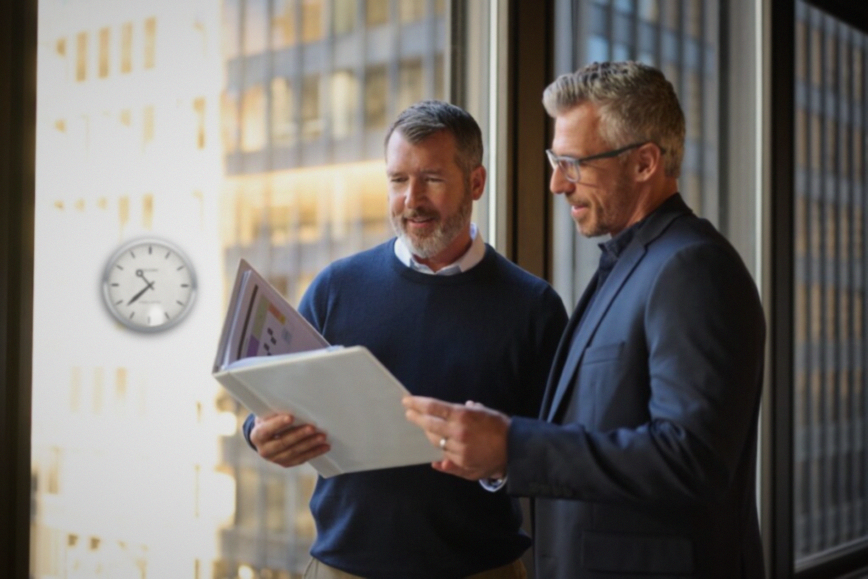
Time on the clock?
10:38
